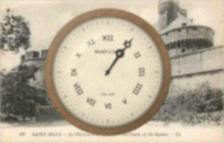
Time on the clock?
1:06
